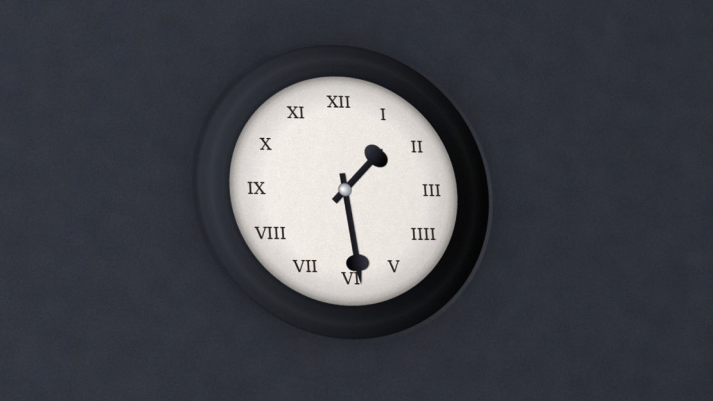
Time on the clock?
1:29
